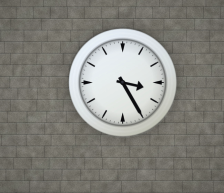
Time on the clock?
3:25
